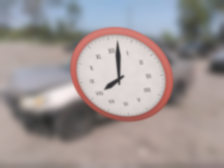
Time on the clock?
8:02
